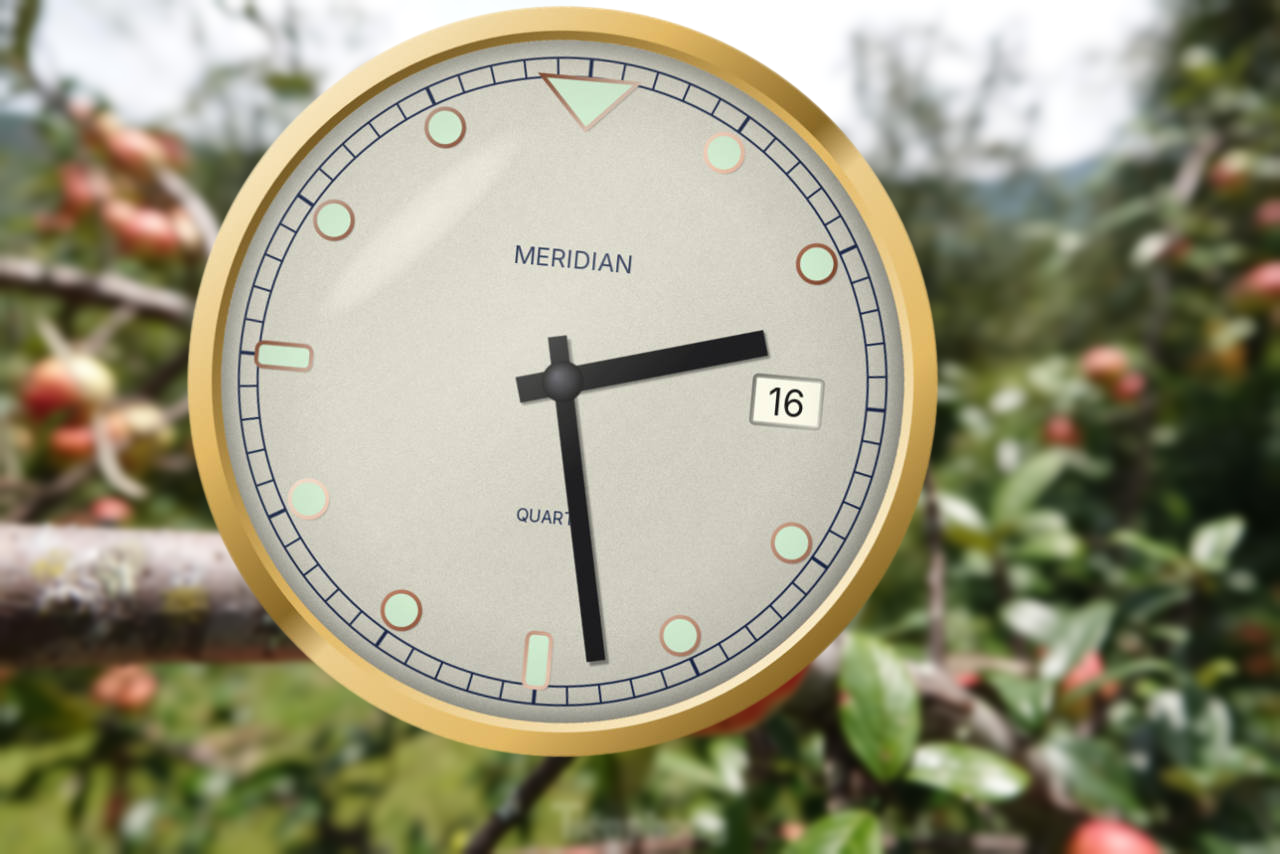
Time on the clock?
2:28
